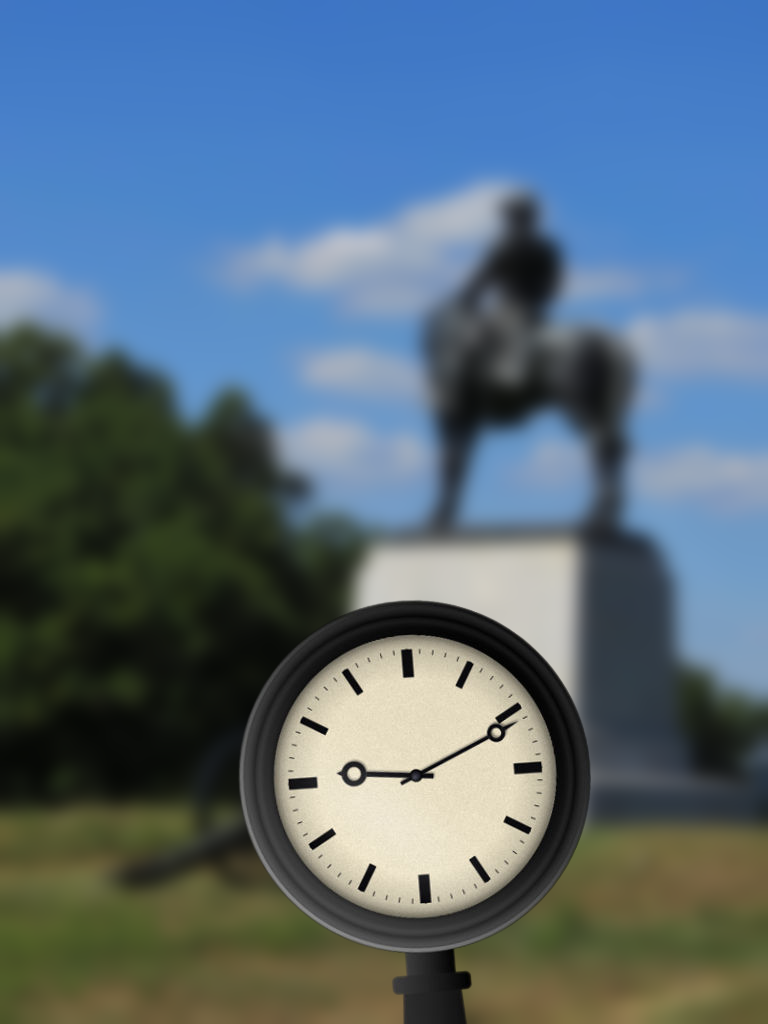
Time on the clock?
9:11
